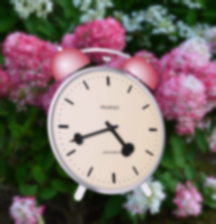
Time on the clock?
4:42
